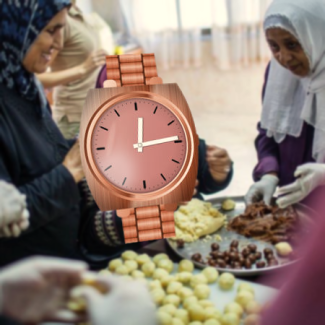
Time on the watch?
12:14
